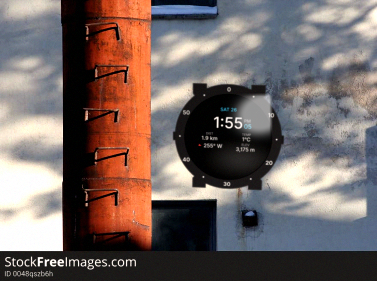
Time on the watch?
1:55
